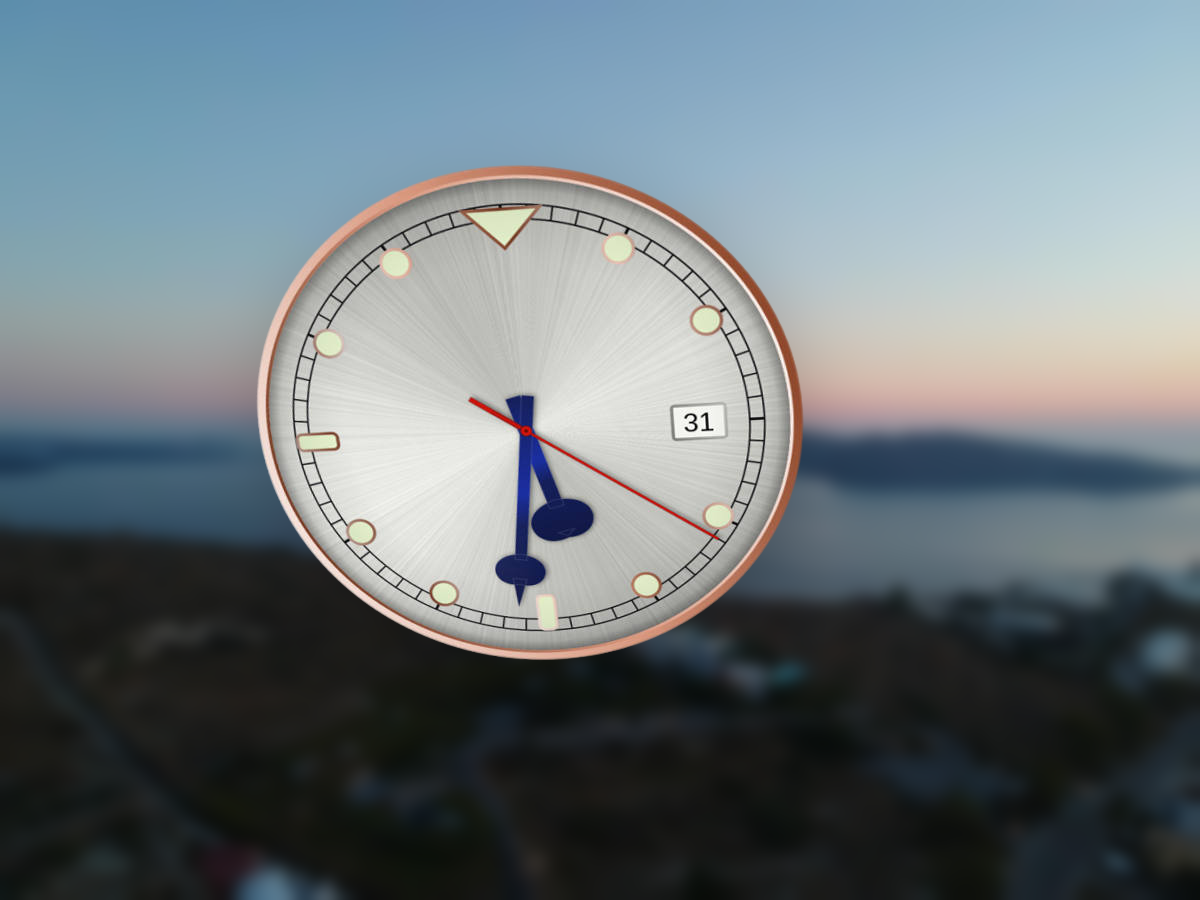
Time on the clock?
5:31:21
